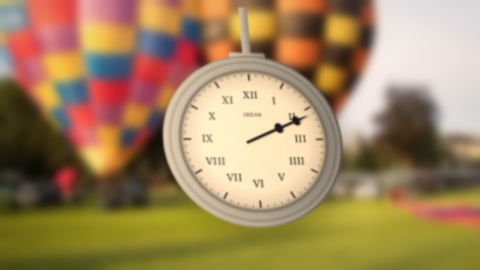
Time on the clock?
2:11
